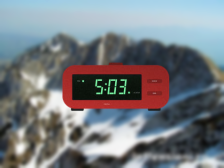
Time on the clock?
5:03
